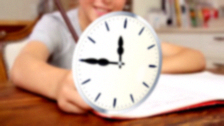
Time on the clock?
11:45
